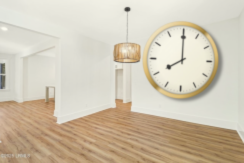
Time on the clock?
8:00
